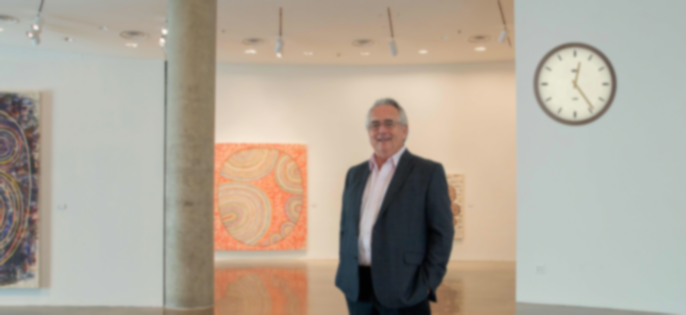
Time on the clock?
12:24
